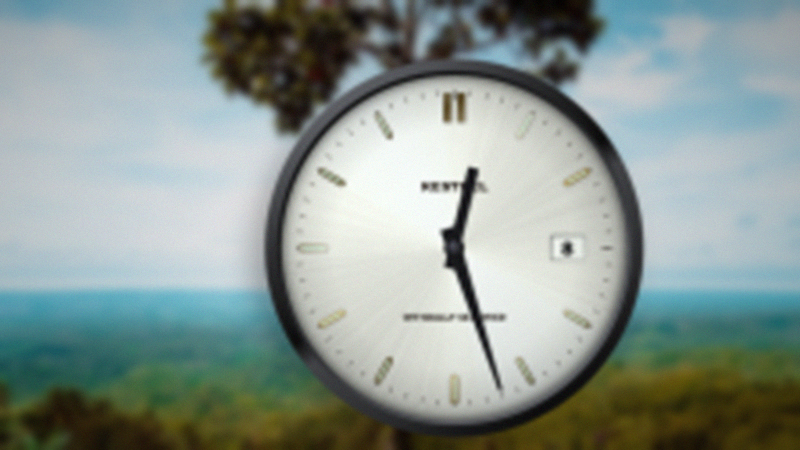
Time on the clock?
12:27
